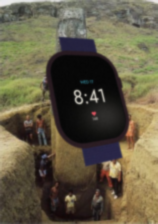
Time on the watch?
8:41
